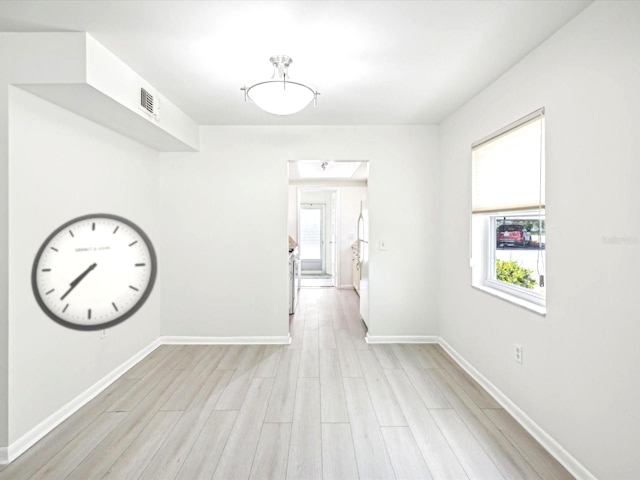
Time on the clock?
7:37
